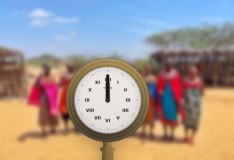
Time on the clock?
12:00
